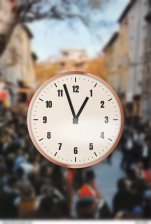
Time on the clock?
12:57
